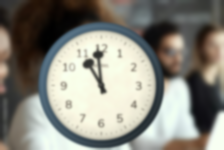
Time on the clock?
10:59
